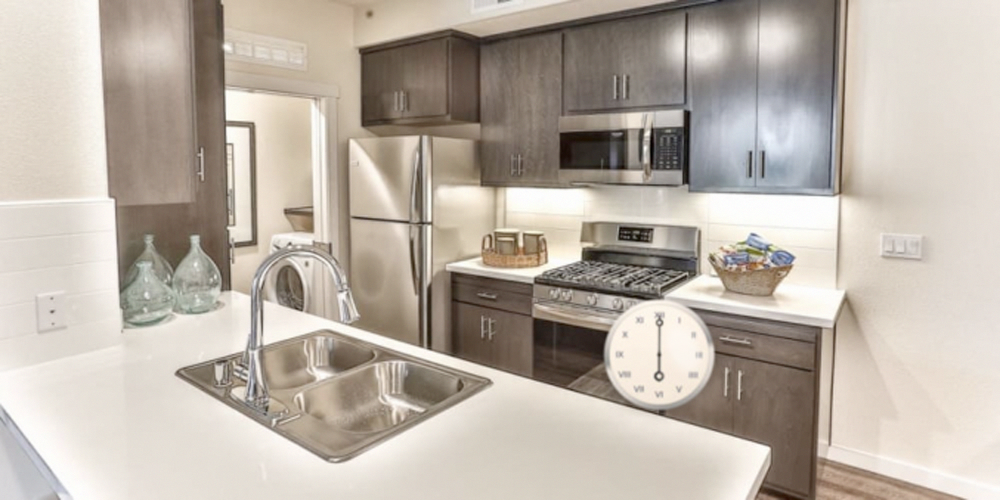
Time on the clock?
6:00
